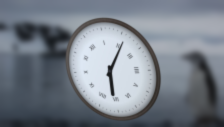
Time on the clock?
7:11
